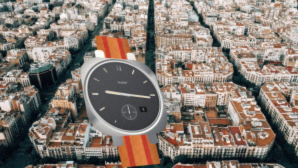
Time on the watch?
9:16
